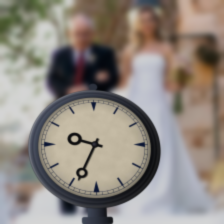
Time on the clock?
9:34
